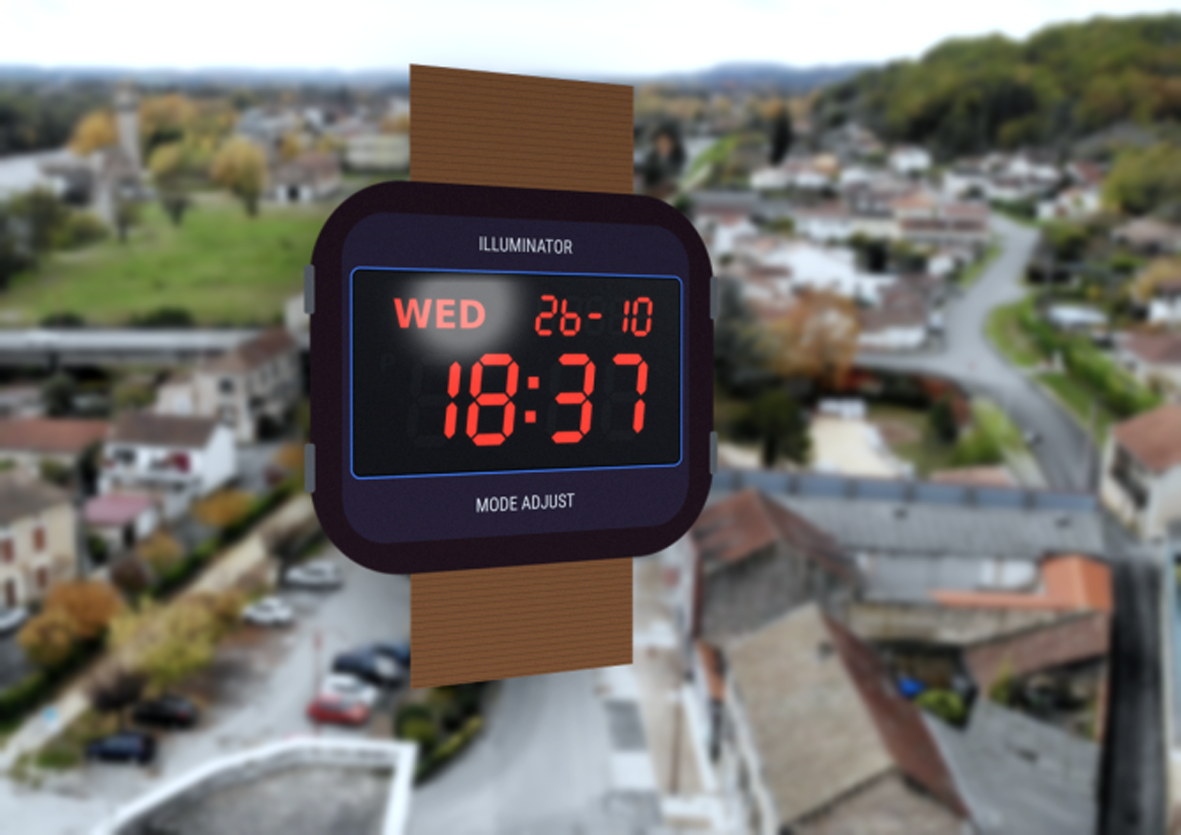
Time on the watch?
18:37
